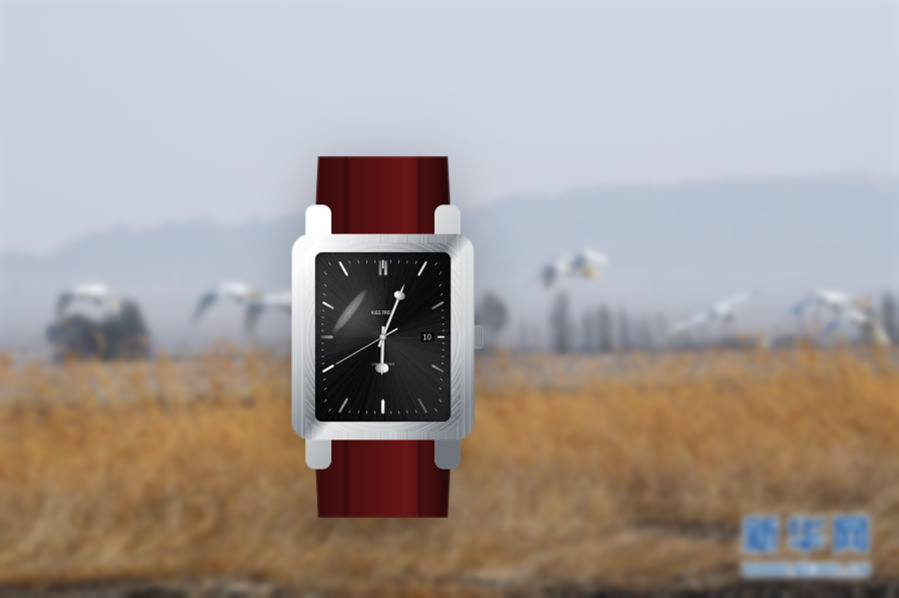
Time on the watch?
6:03:40
